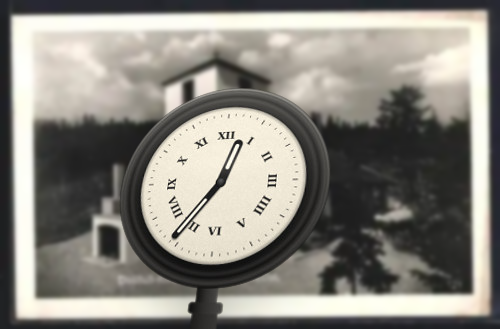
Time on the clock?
12:36
